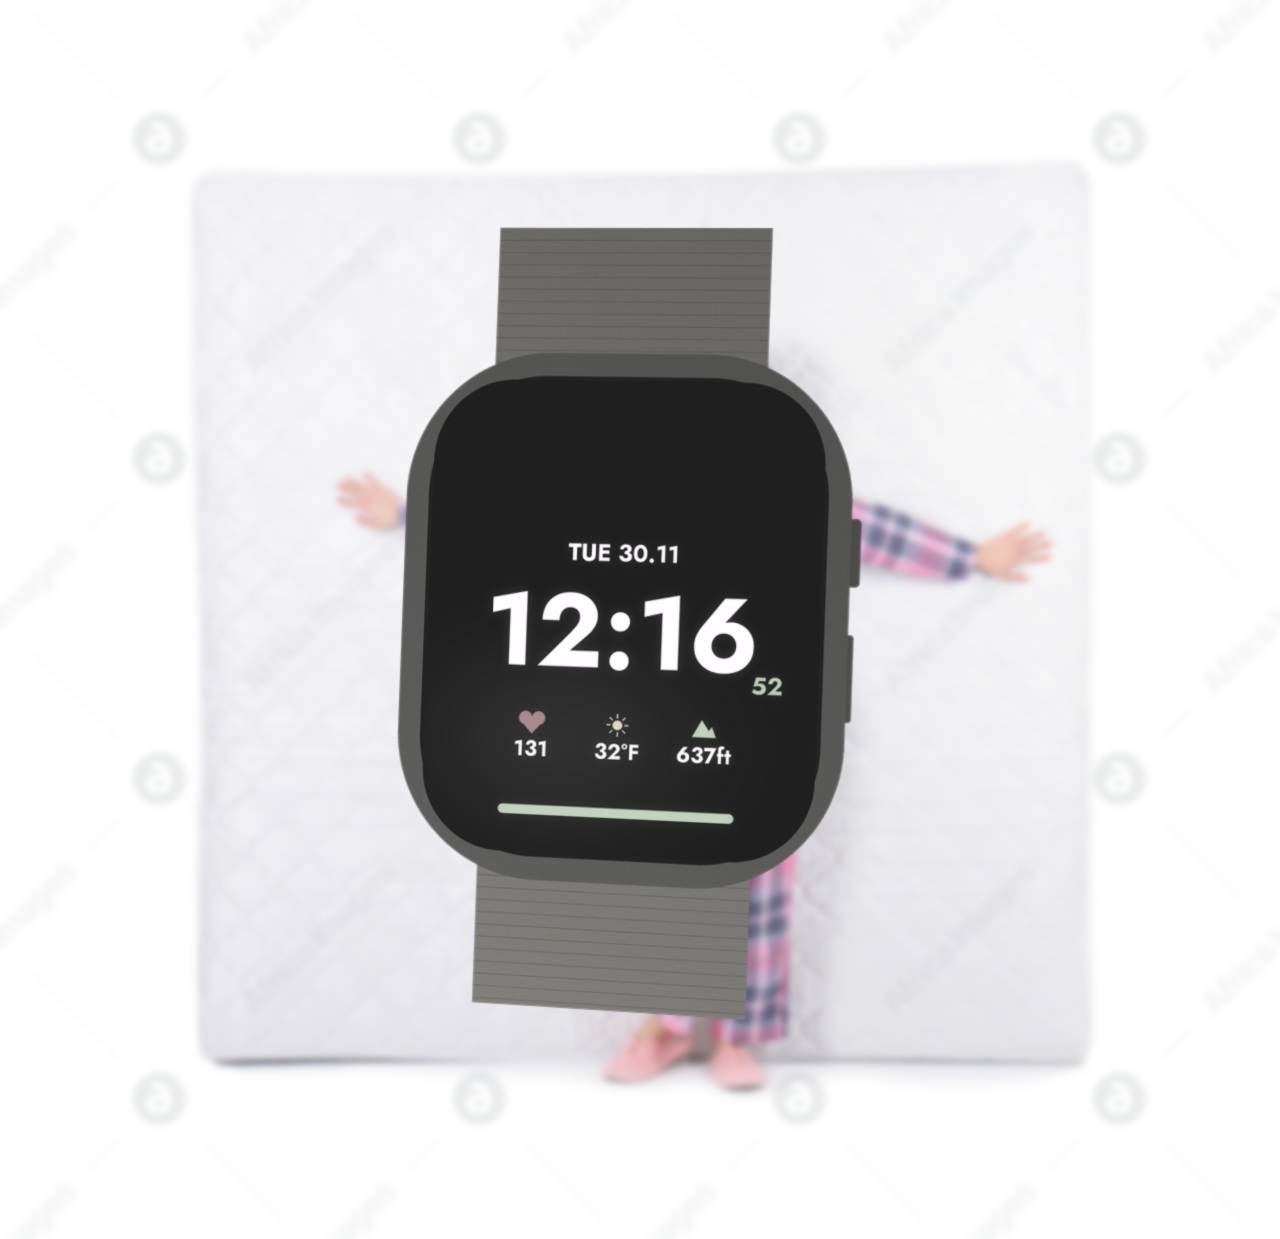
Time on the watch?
12:16:52
